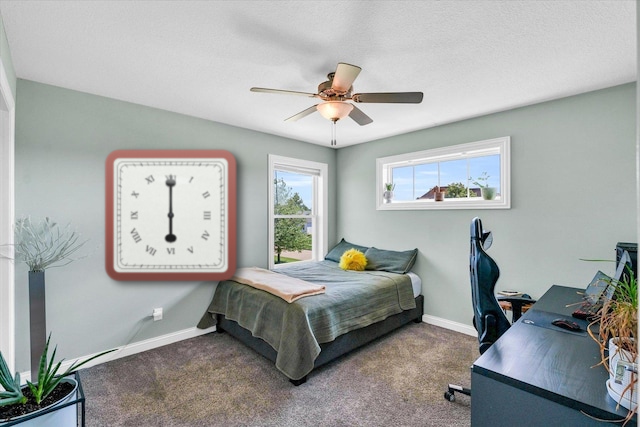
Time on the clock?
6:00
